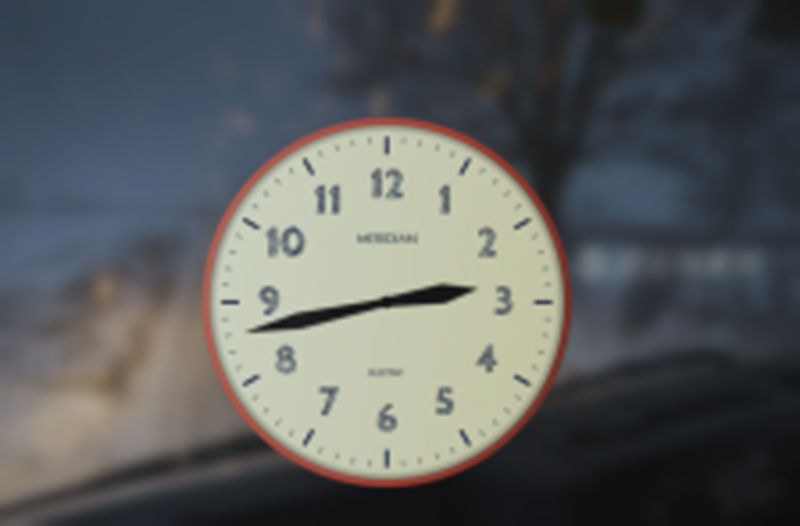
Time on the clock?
2:43
